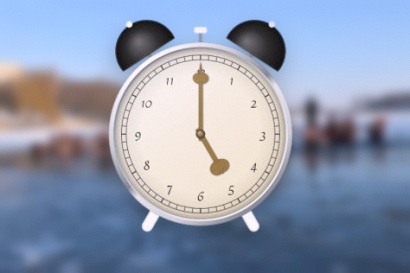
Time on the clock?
5:00
